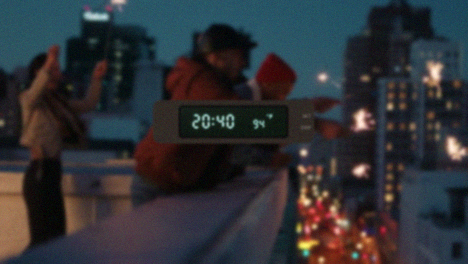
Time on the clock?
20:40
